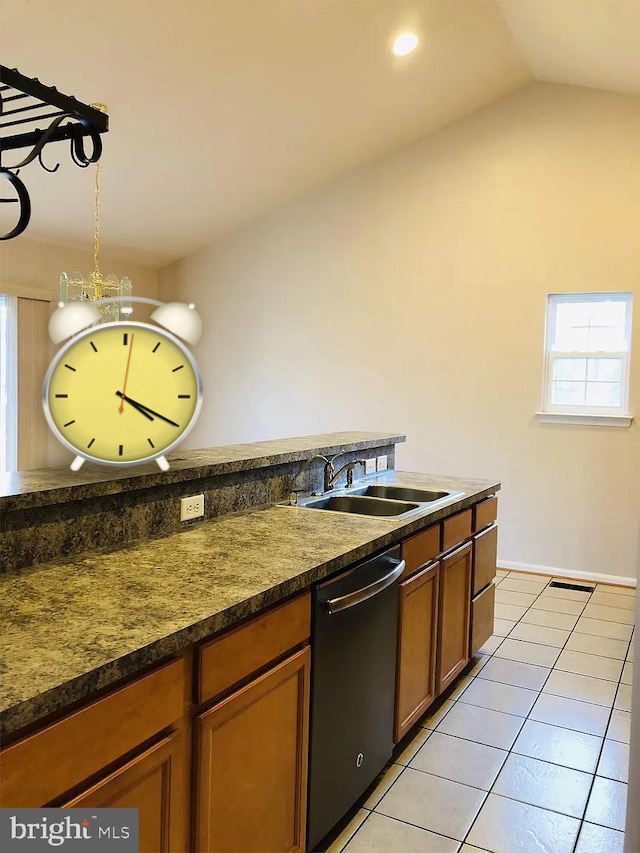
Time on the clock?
4:20:01
